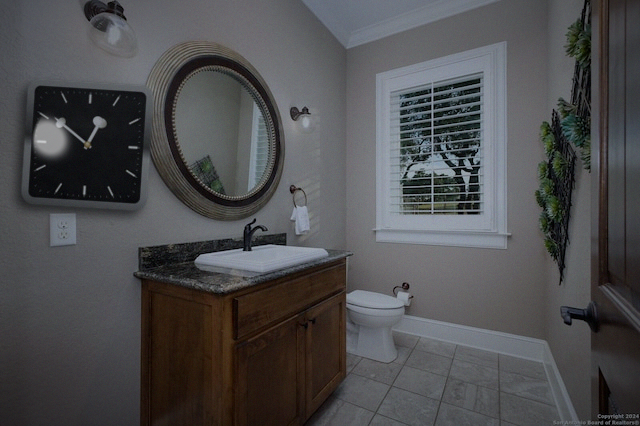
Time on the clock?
12:51
